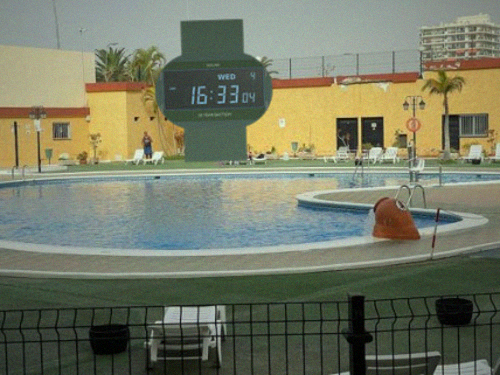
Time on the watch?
16:33:04
